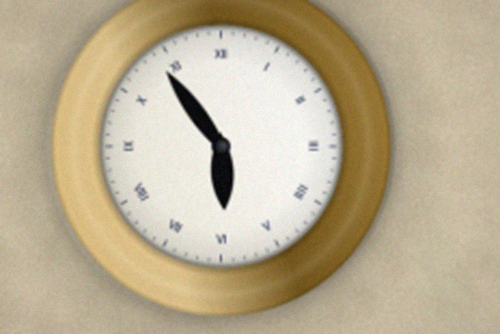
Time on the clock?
5:54
